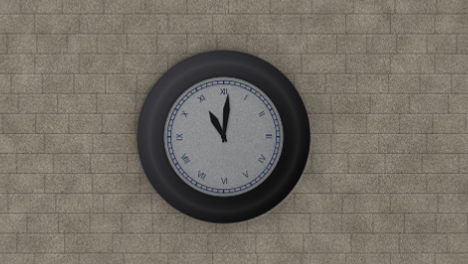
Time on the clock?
11:01
